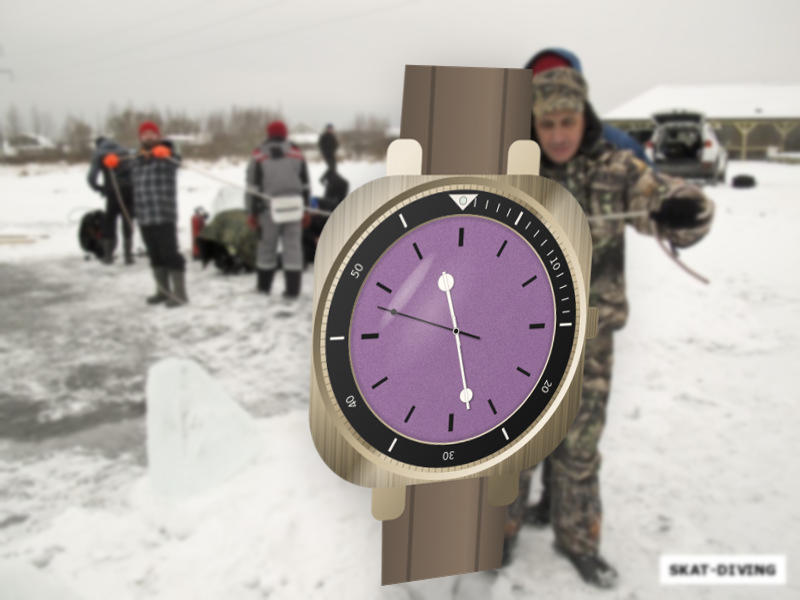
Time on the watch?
11:27:48
